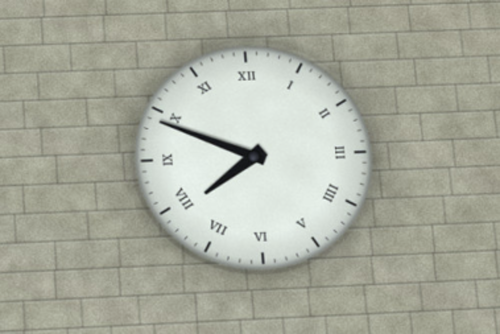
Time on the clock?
7:49
